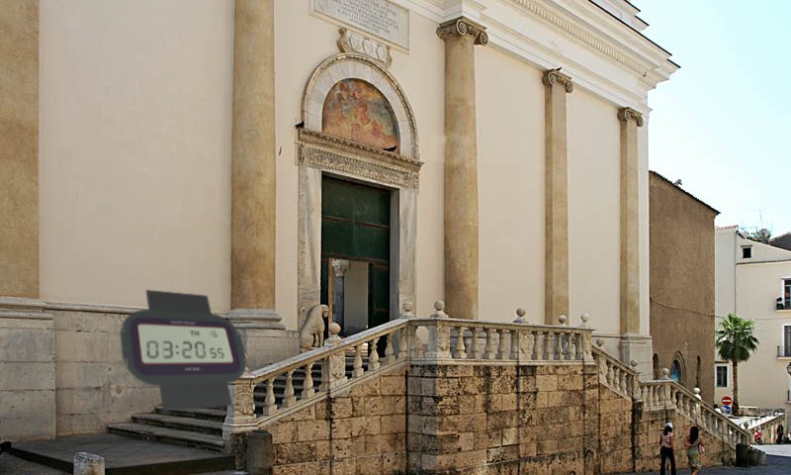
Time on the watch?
3:20:55
